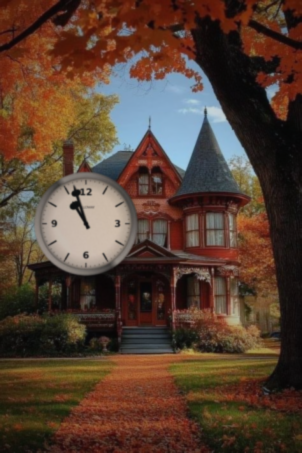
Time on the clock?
10:57
